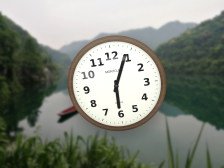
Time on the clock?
6:04
